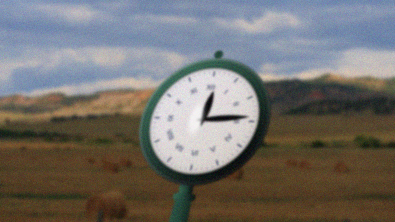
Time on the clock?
12:14
